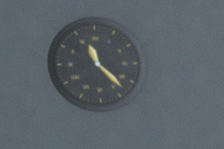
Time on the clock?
11:23
